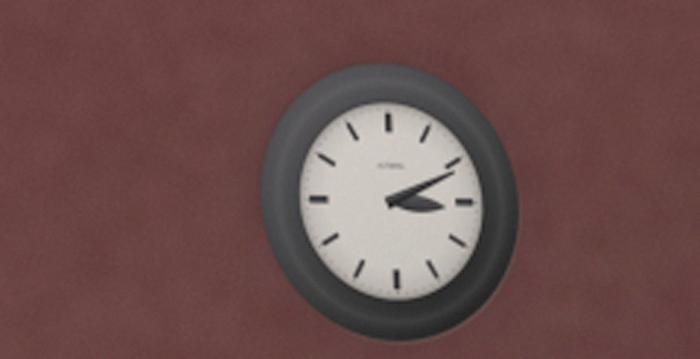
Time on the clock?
3:11
